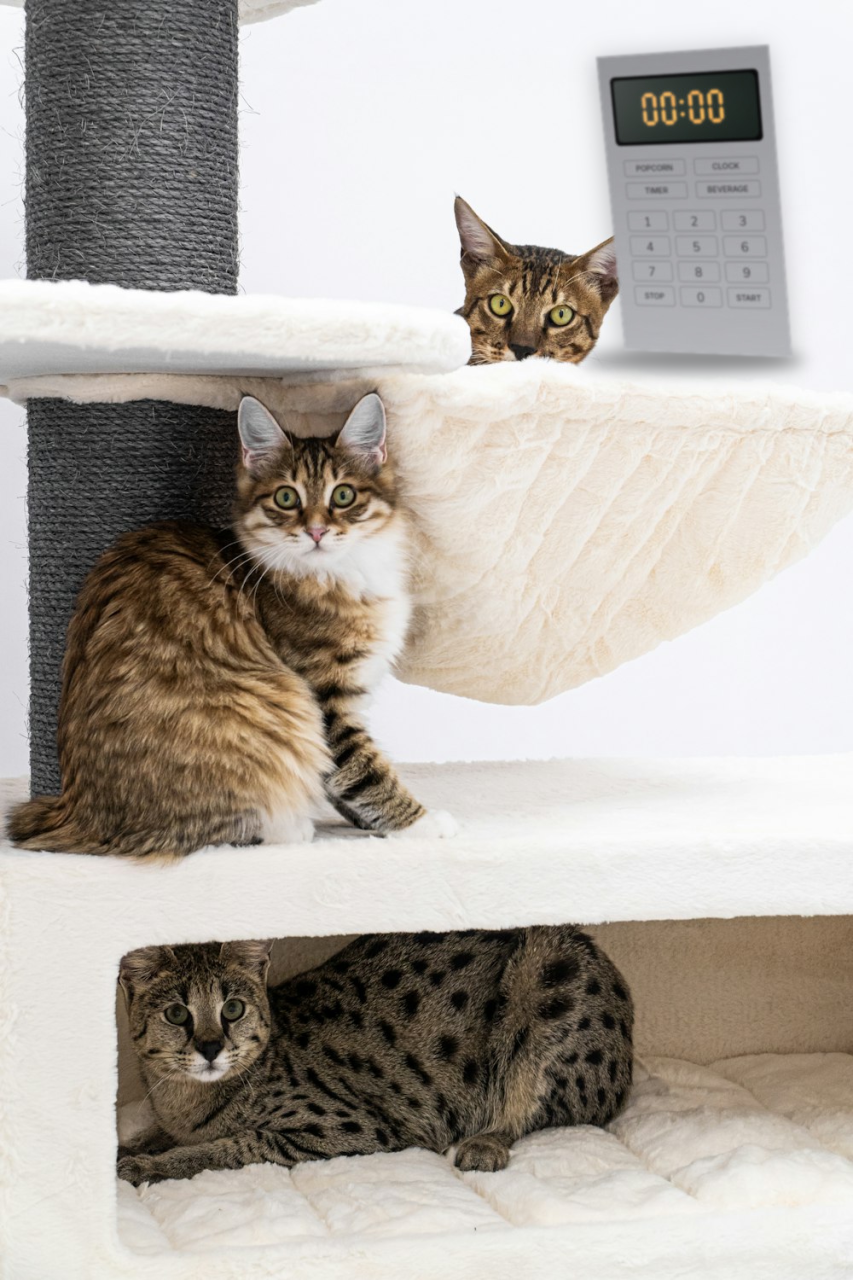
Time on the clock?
0:00
